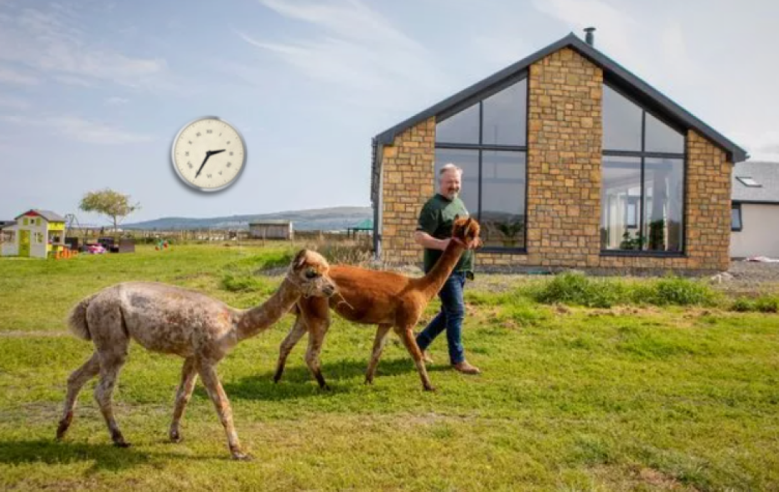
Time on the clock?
2:35
